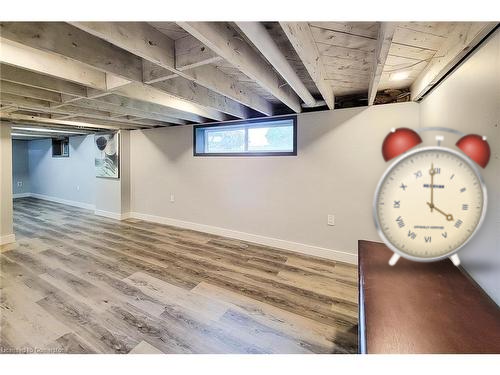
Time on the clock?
3:59
